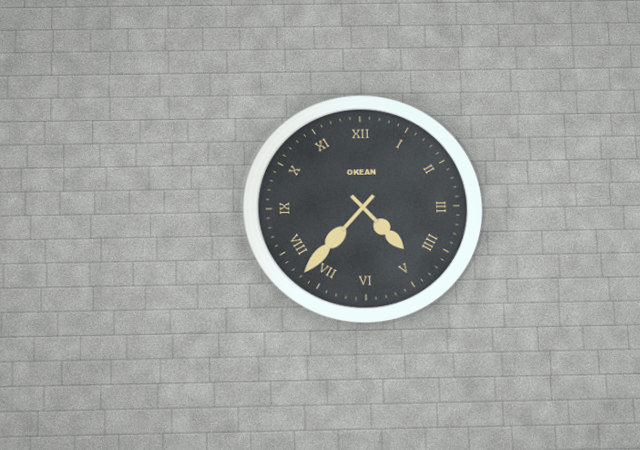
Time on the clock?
4:37
